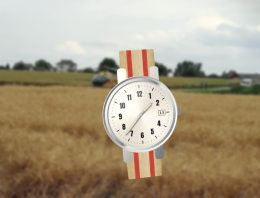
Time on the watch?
1:37
